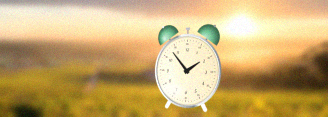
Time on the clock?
1:53
